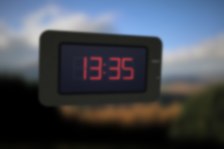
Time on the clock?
13:35
